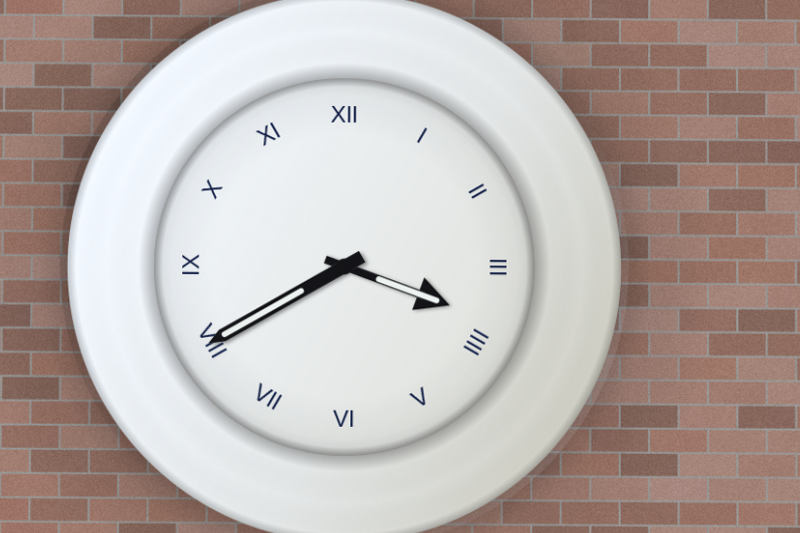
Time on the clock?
3:40
